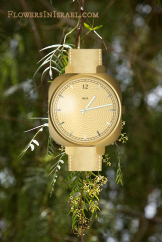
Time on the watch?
1:13
